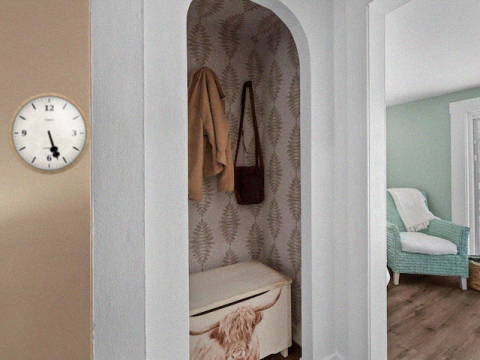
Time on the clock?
5:27
